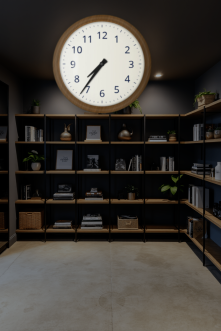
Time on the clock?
7:36
